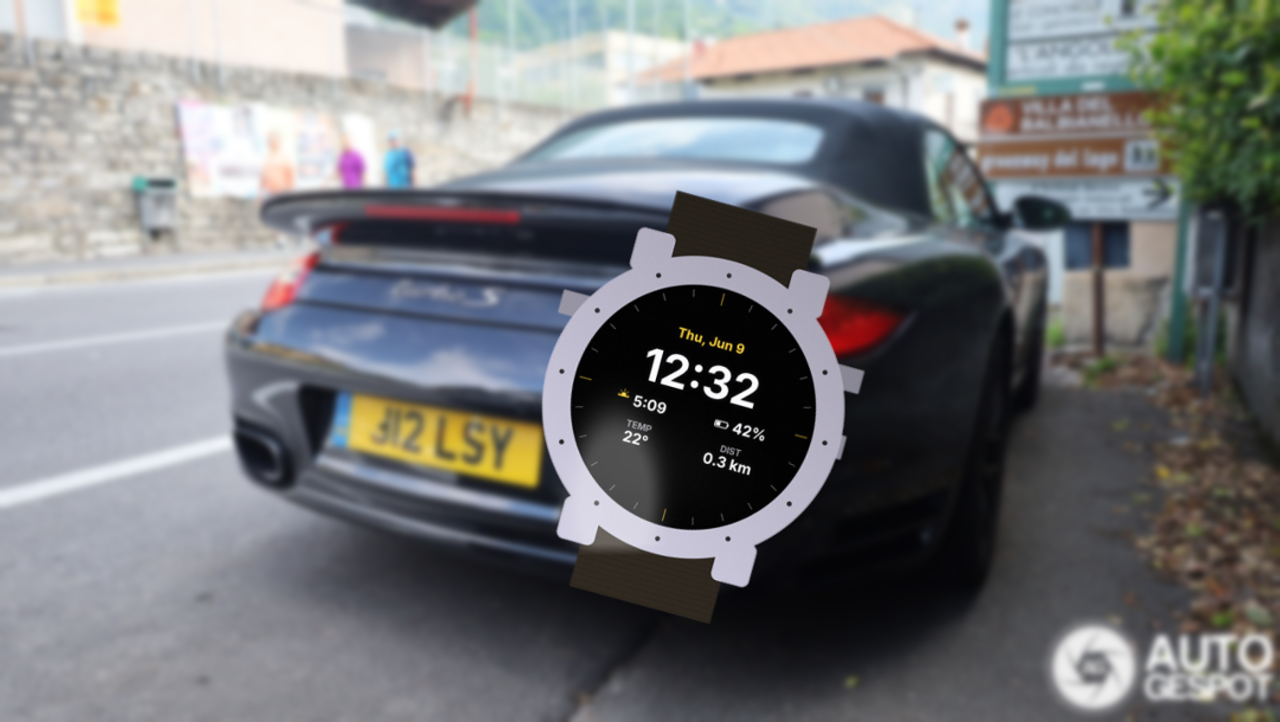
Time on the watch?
12:32
